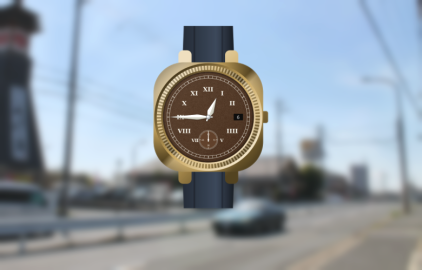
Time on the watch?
12:45
